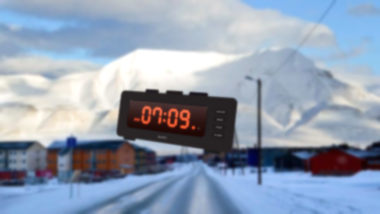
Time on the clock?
7:09
